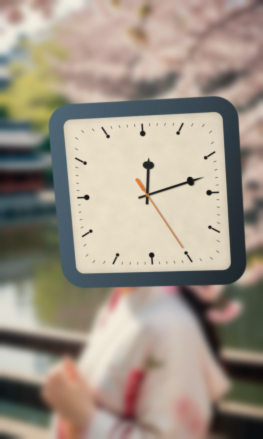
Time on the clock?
12:12:25
